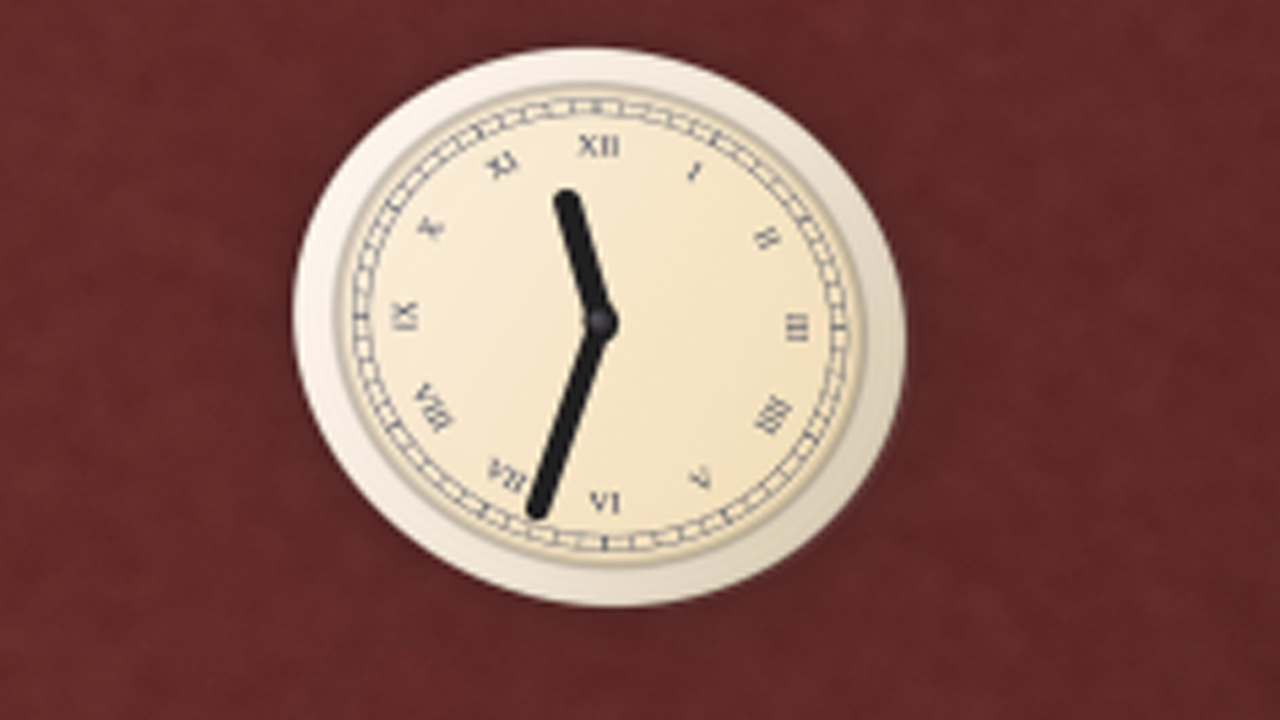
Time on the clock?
11:33
